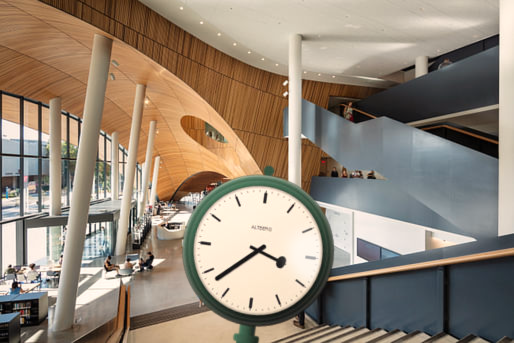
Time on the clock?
3:38
